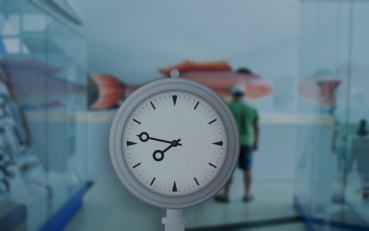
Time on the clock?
7:47
